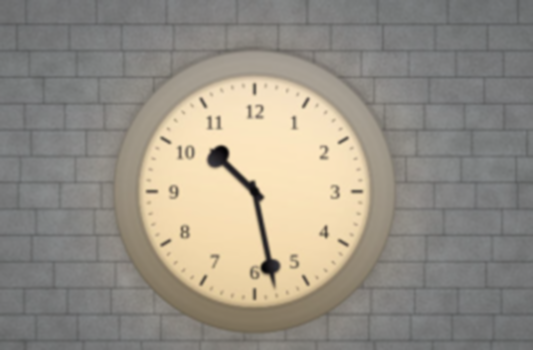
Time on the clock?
10:28
